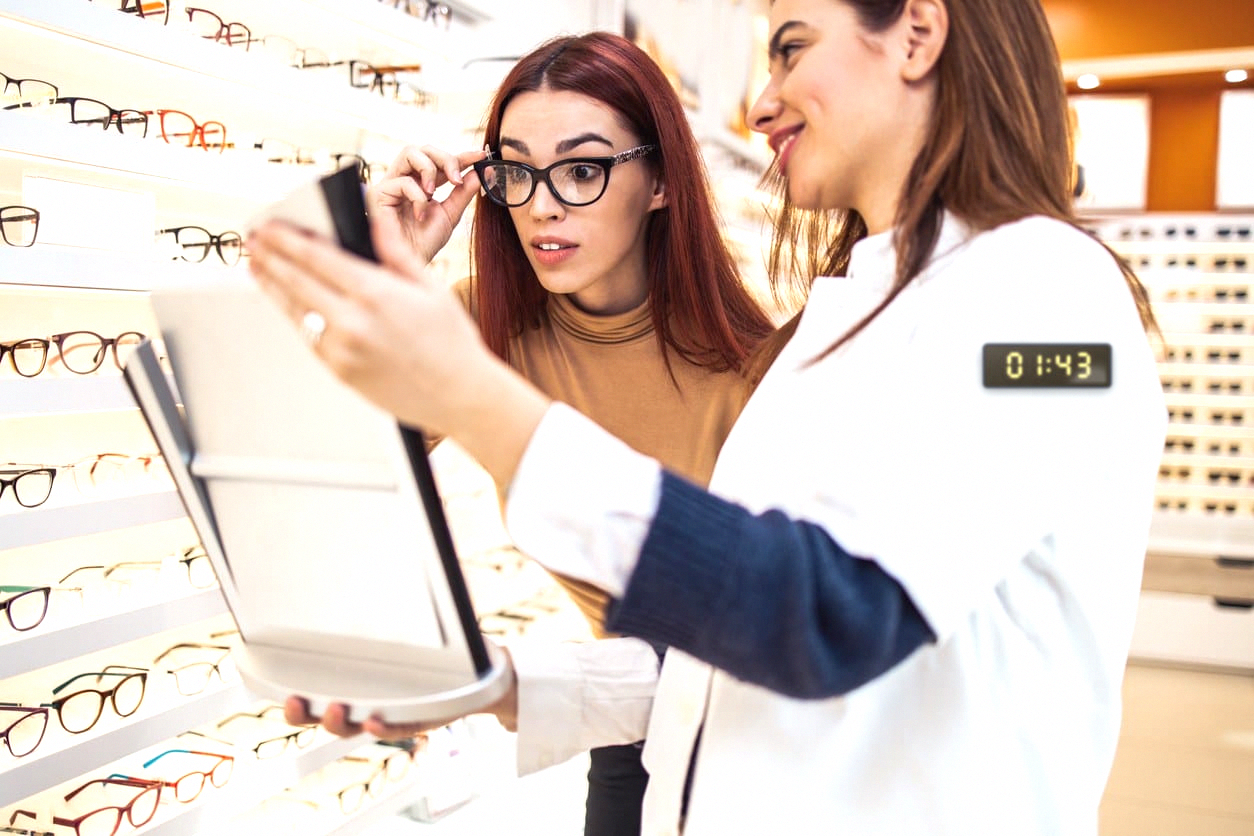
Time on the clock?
1:43
